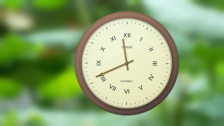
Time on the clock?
11:41
